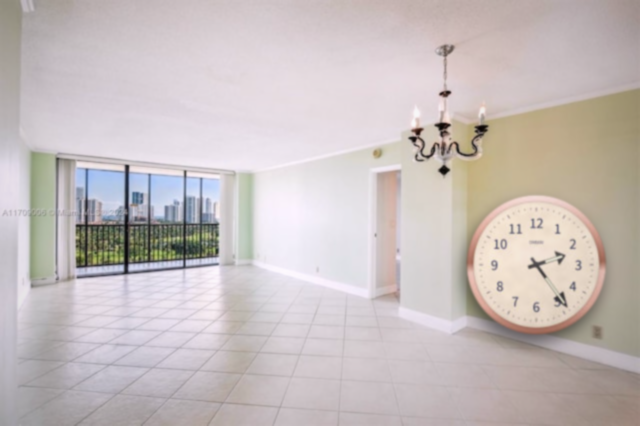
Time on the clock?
2:24
